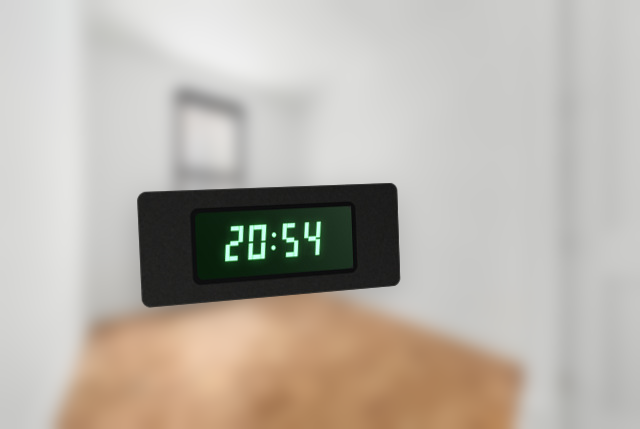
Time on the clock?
20:54
